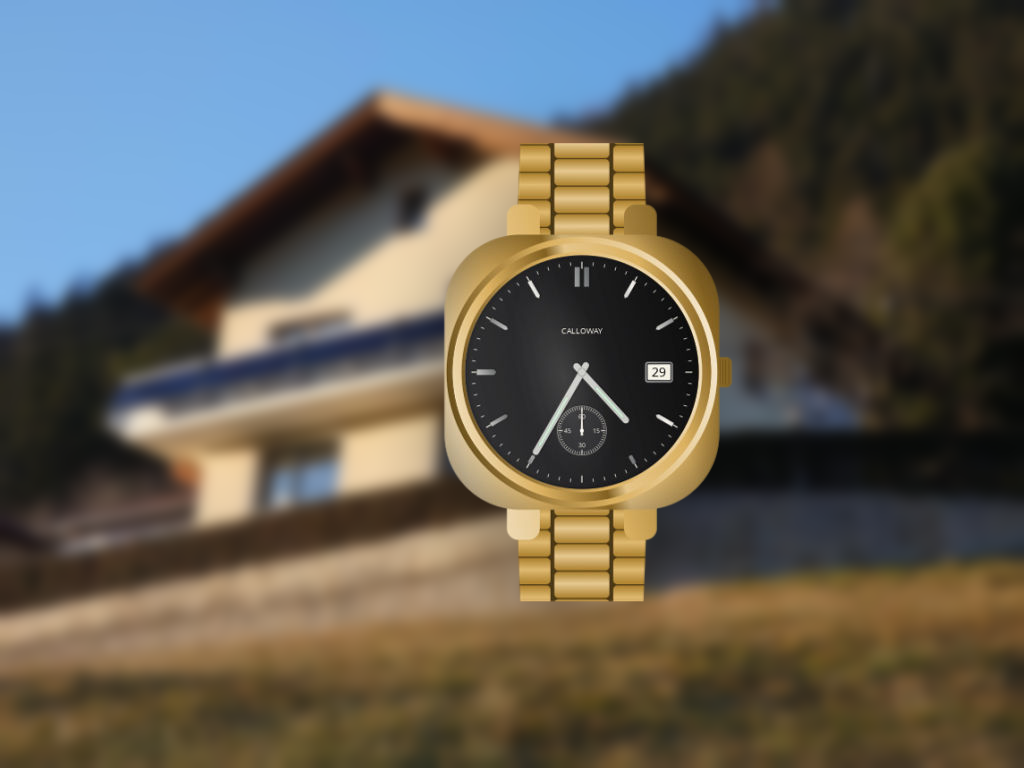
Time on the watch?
4:35
